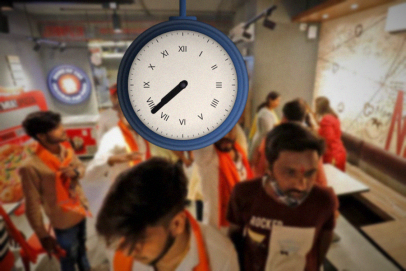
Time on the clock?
7:38
